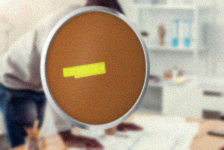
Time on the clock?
8:44
